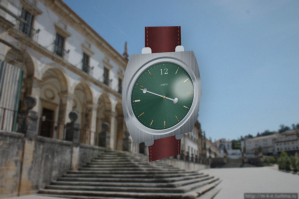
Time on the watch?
3:49
